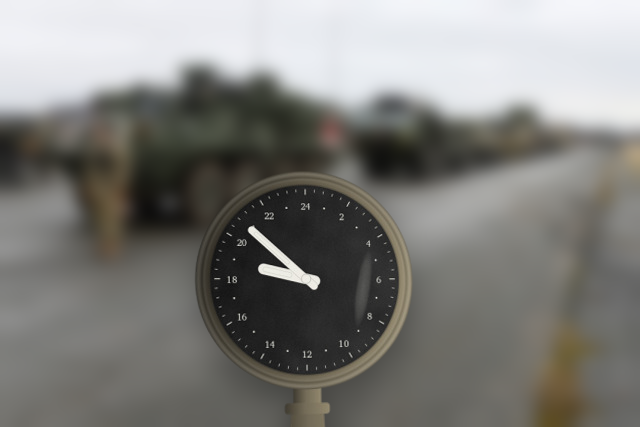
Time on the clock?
18:52
